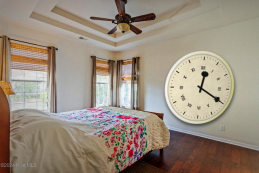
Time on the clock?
12:20
